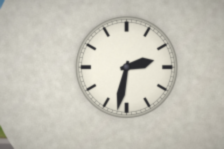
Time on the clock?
2:32
